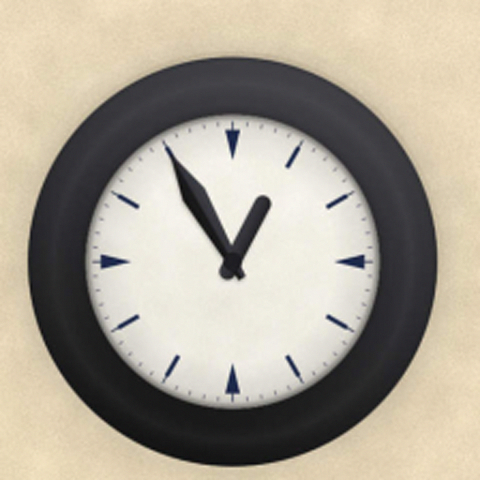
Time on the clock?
12:55
